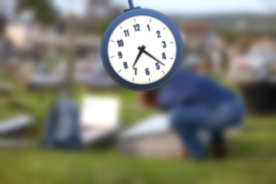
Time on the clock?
7:23
